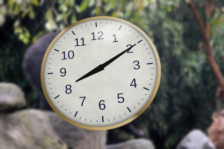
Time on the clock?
8:10
